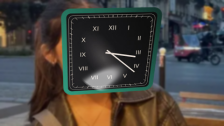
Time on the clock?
3:22
